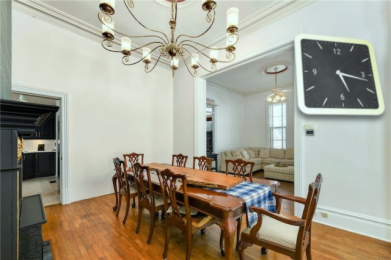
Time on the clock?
5:17
